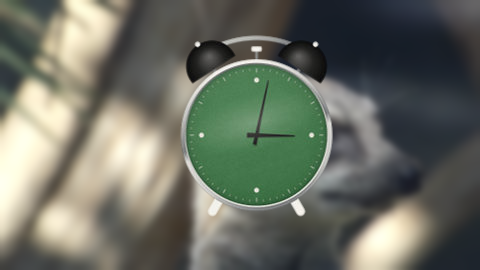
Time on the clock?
3:02
